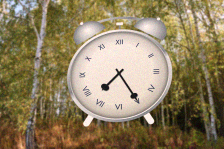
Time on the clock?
7:25
